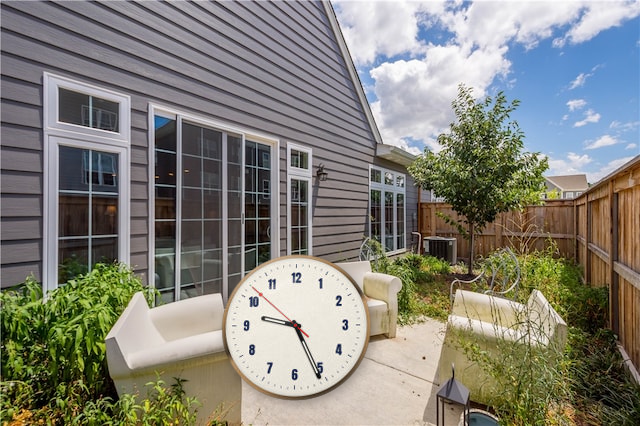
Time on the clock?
9:25:52
